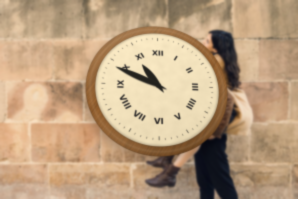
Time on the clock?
10:49
